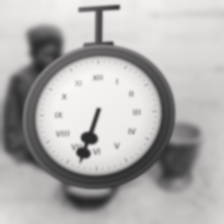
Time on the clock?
6:33
